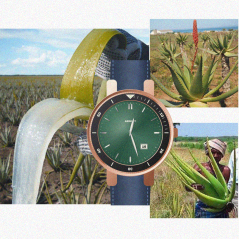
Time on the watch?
12:27
